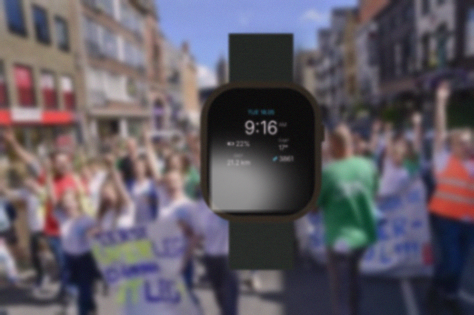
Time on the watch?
9:16
